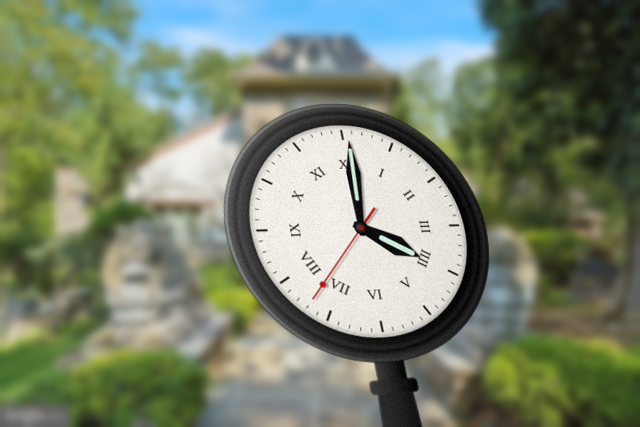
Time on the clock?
4:00:37
